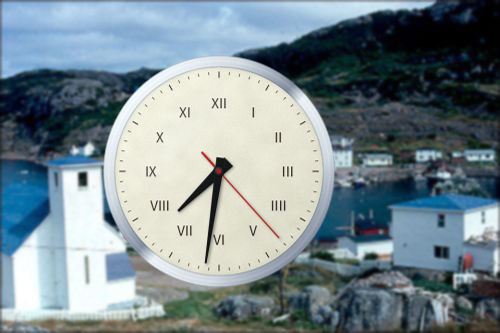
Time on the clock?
7:31:23
